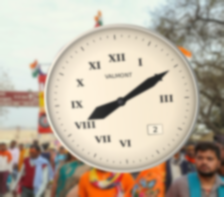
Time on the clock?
8:10
